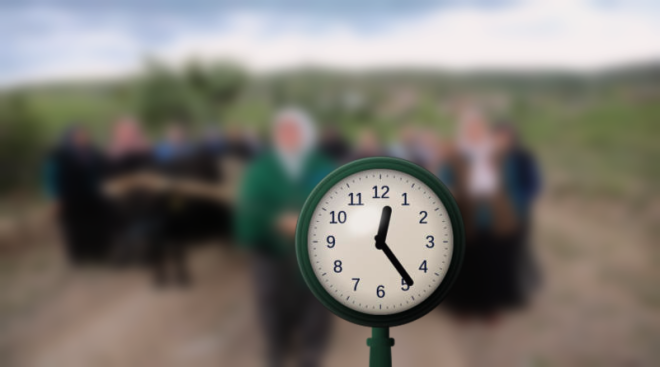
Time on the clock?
12:24
